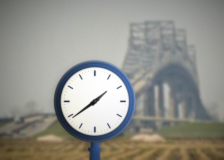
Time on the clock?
1:39
